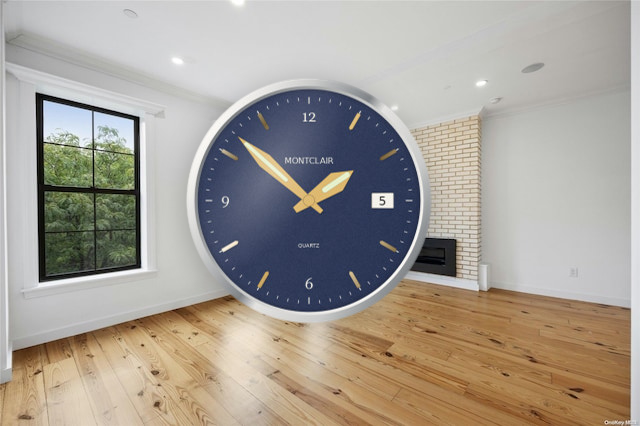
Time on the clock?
1:52
